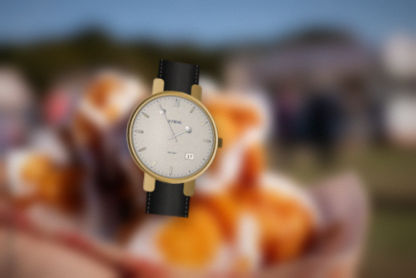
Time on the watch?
1:55
